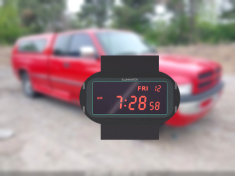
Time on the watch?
7:28:58
